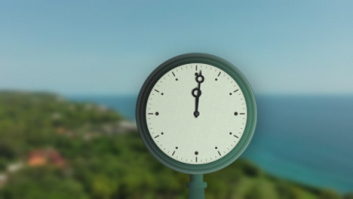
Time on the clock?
12:01
